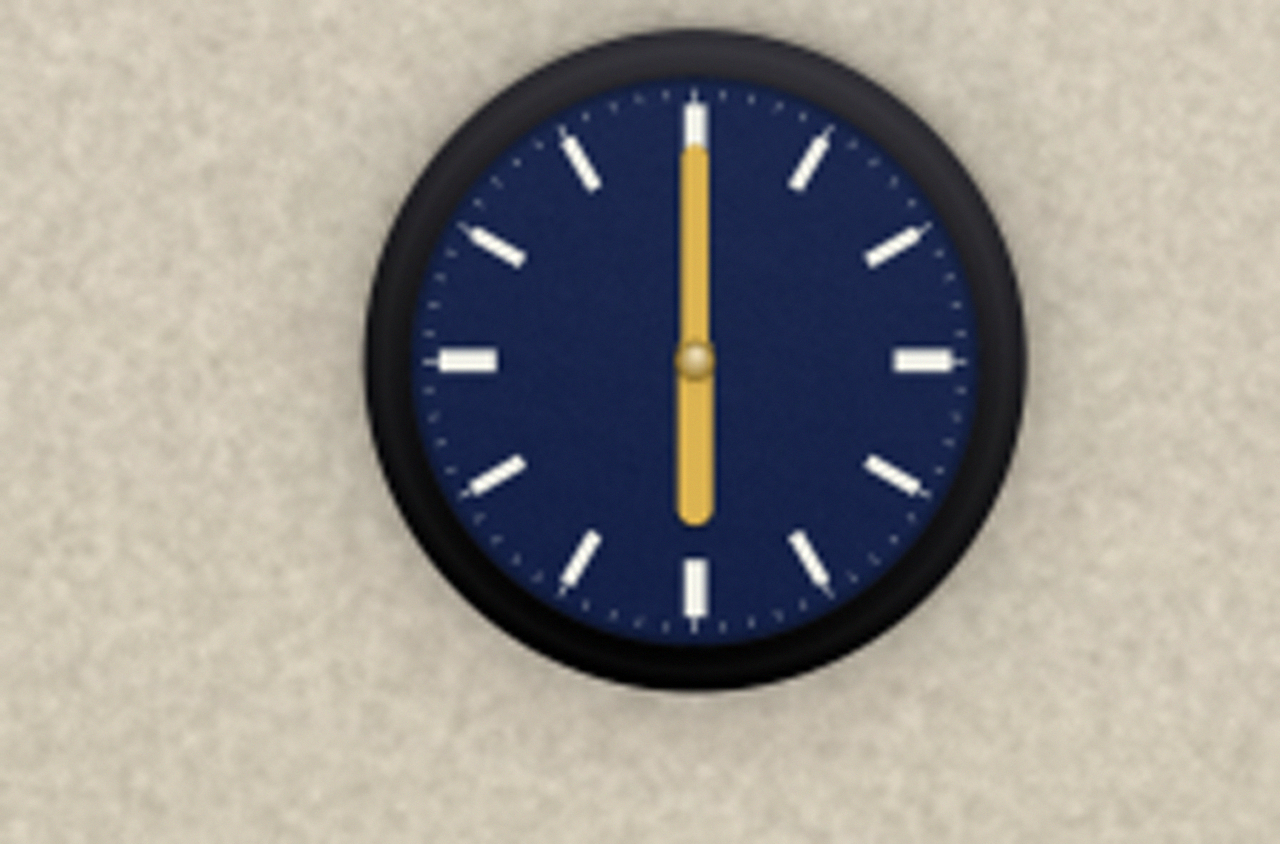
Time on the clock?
6:00
